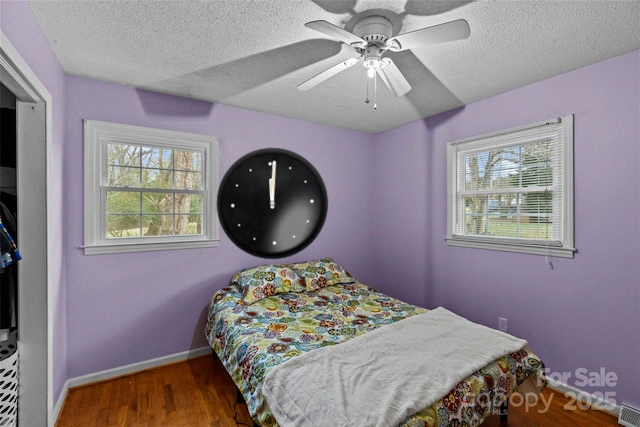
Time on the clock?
12:01
